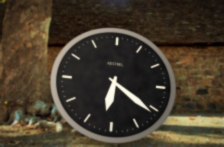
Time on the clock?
6:21
